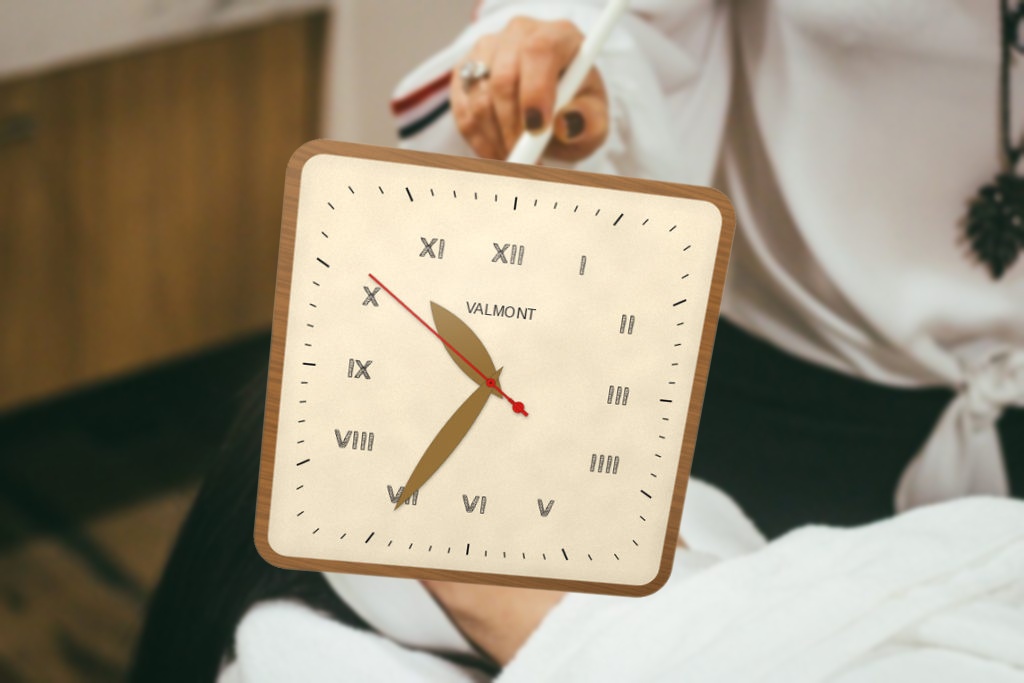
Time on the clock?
10:34:51
